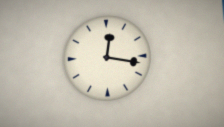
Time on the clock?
12:17
